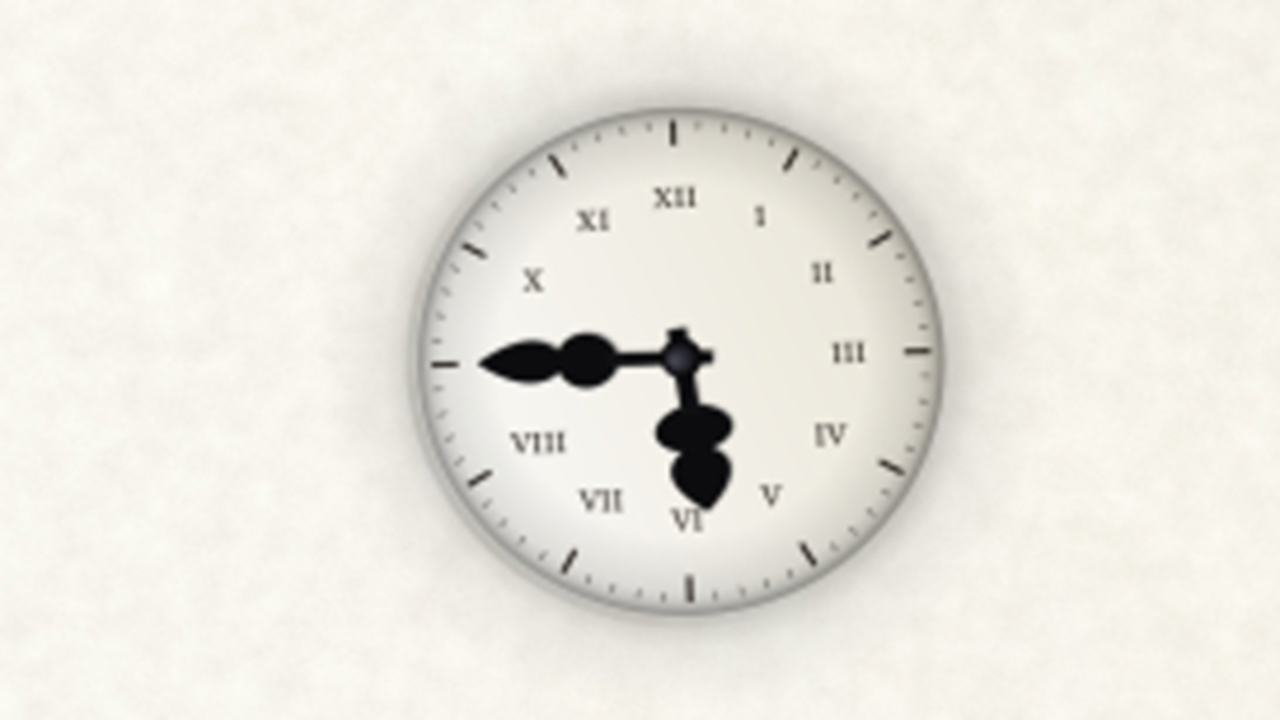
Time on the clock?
5:45
